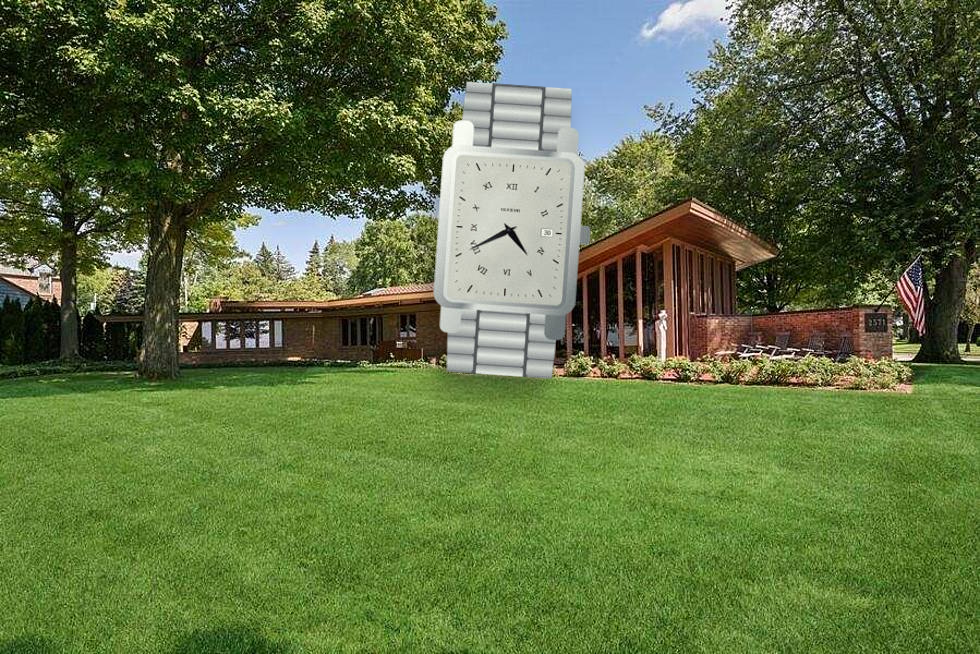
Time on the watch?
4:40
